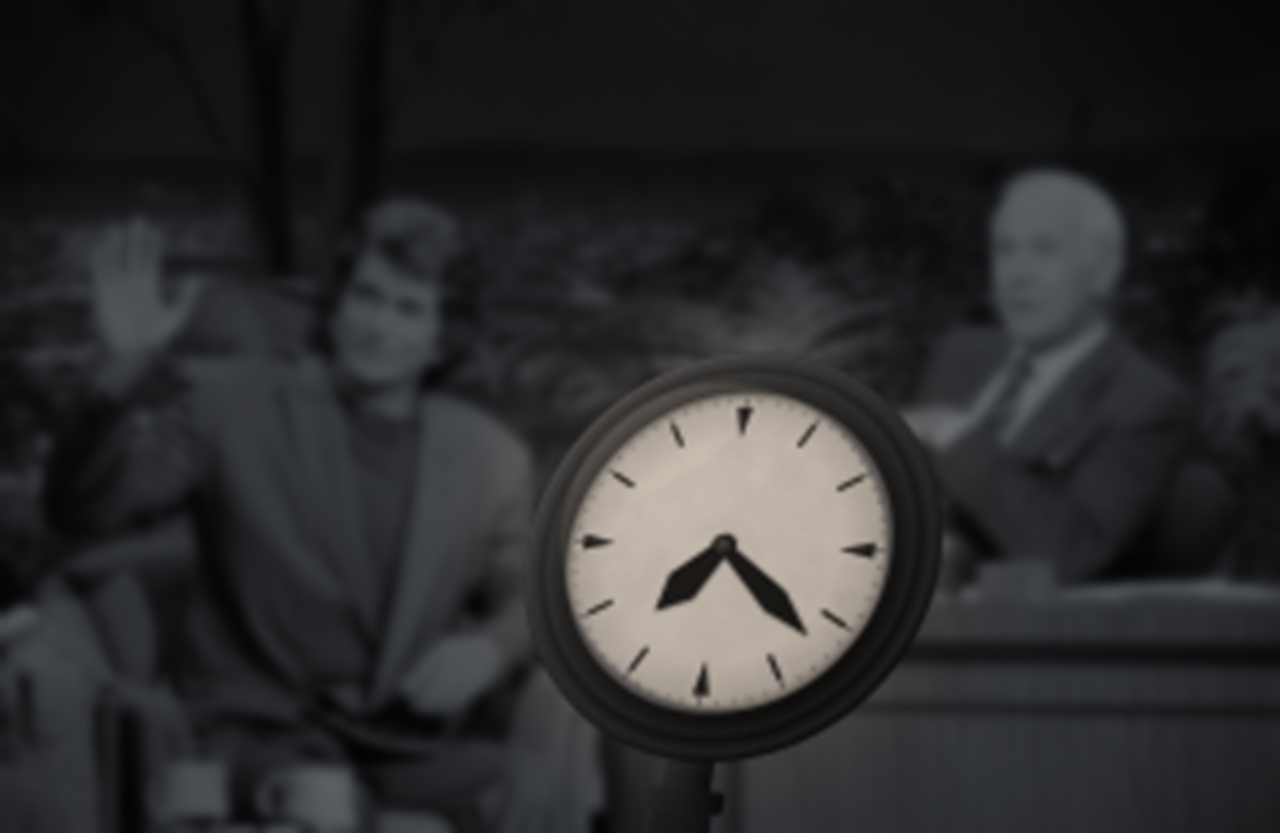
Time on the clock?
7:22
